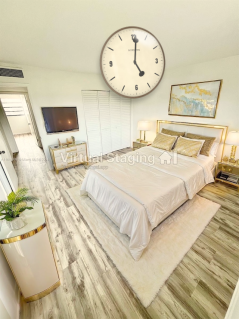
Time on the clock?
5:01
